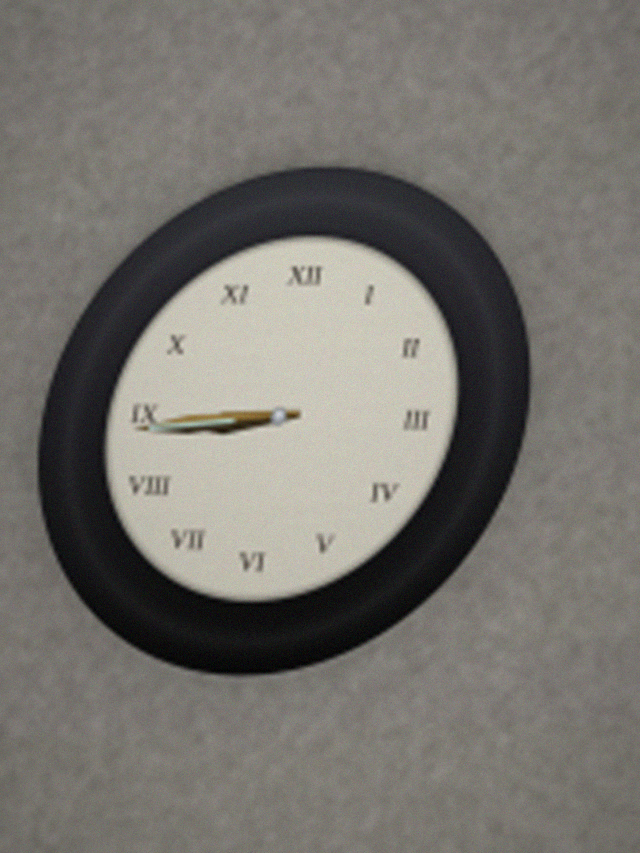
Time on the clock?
8:44
